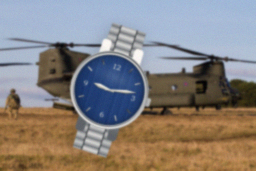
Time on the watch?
9:13
